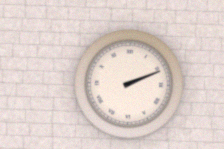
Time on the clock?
2:11
